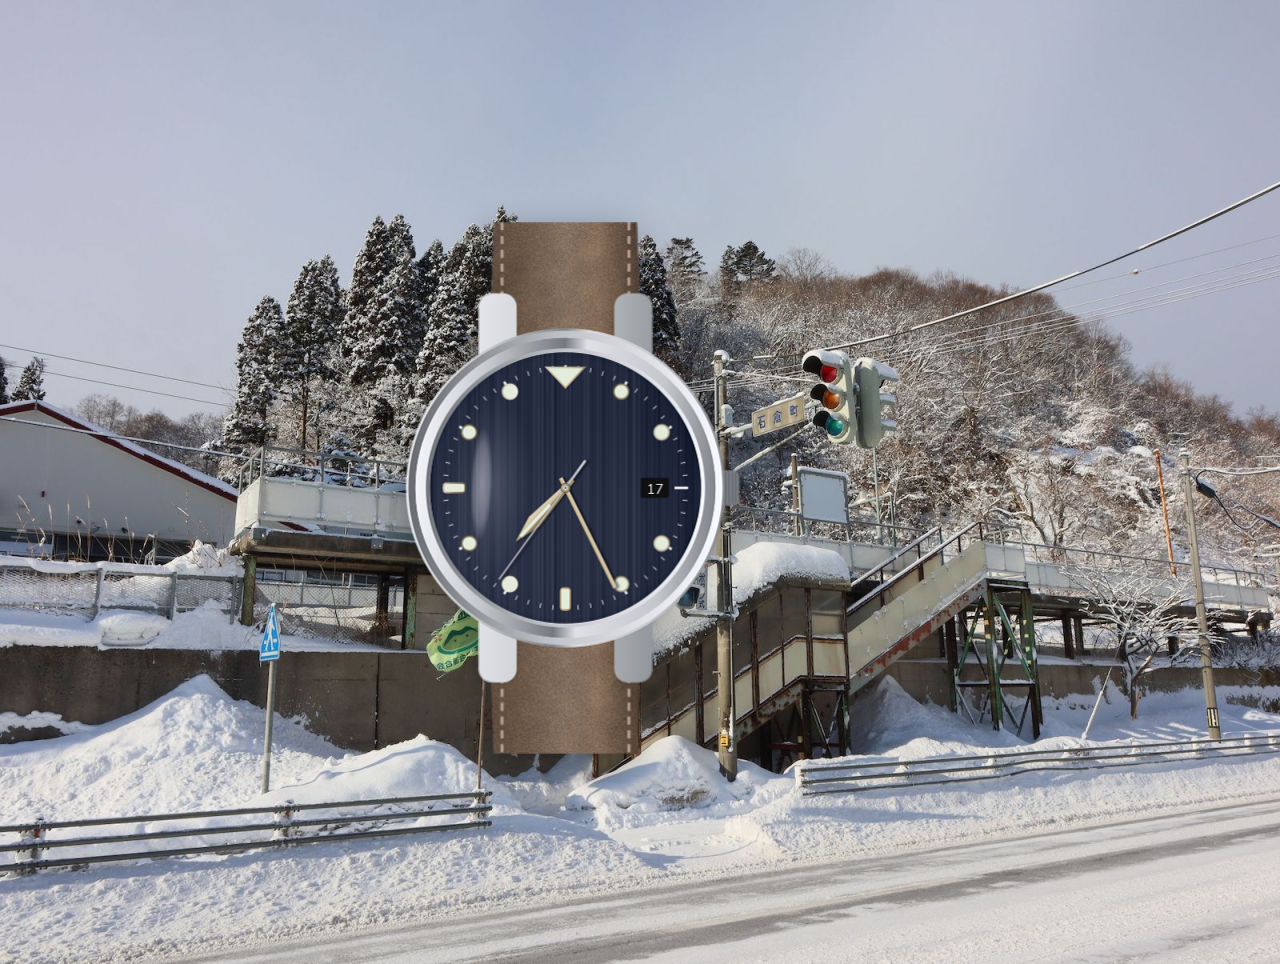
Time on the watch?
7:25:36
